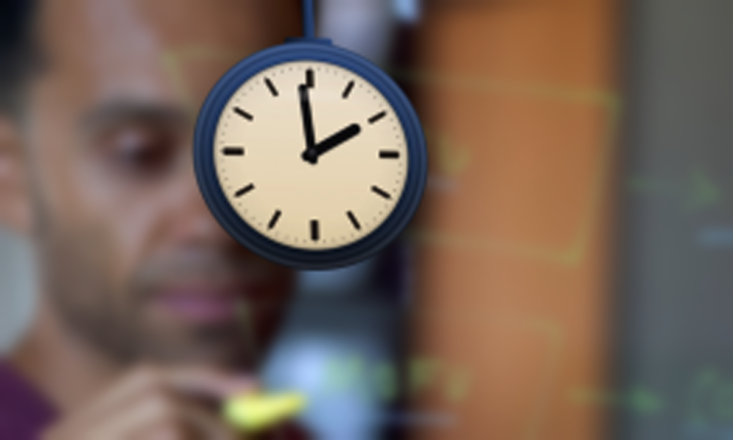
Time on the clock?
1:59
